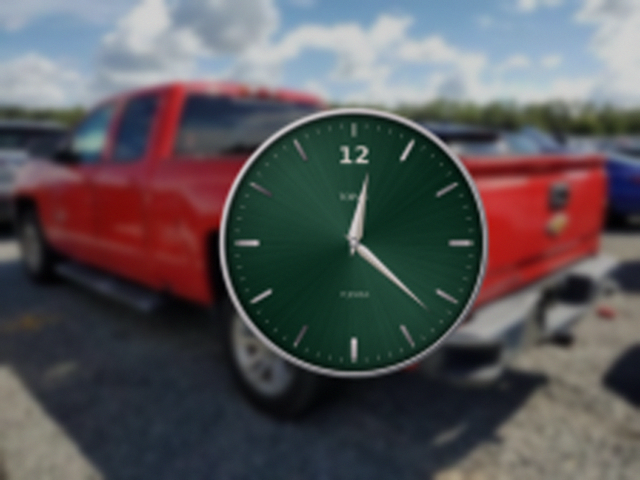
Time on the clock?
12:22
